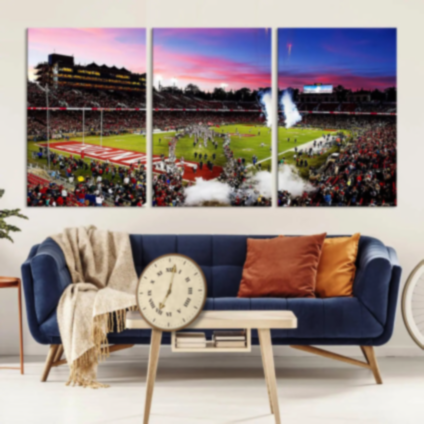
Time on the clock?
7:02
